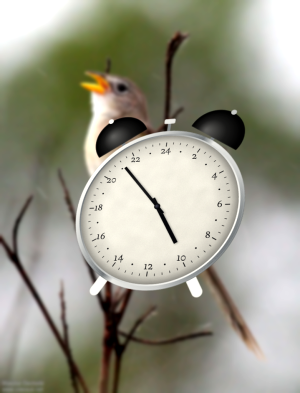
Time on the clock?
9:53
